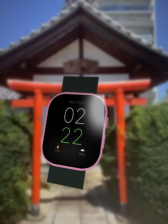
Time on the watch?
2:22
